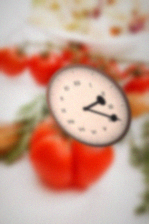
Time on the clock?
2:19
